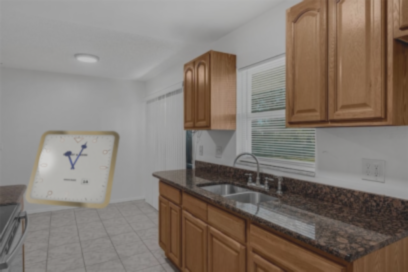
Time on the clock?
11:03
